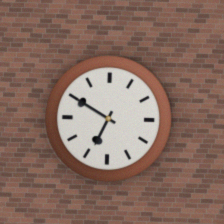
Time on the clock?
6:50
